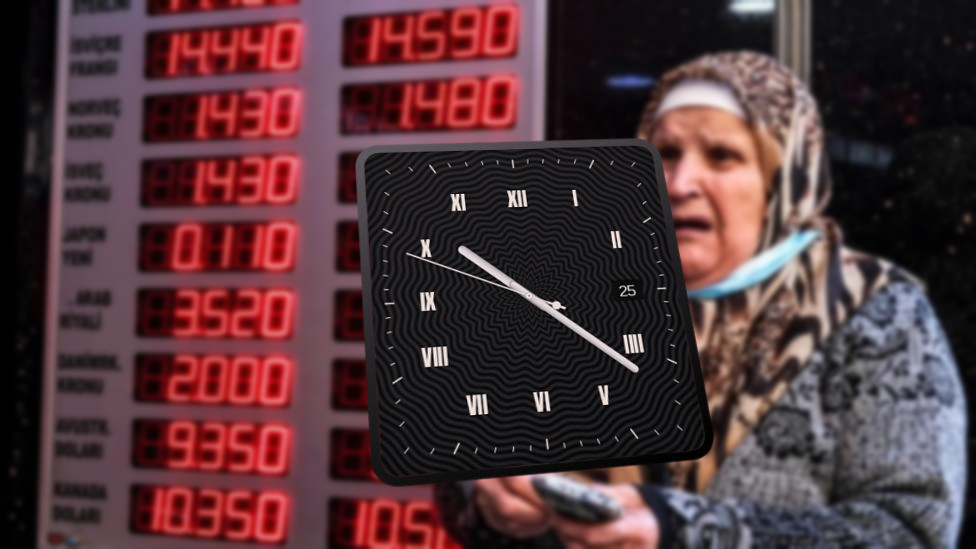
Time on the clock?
10:21:49
